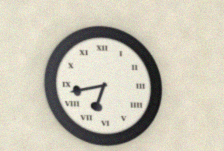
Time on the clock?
6:43
